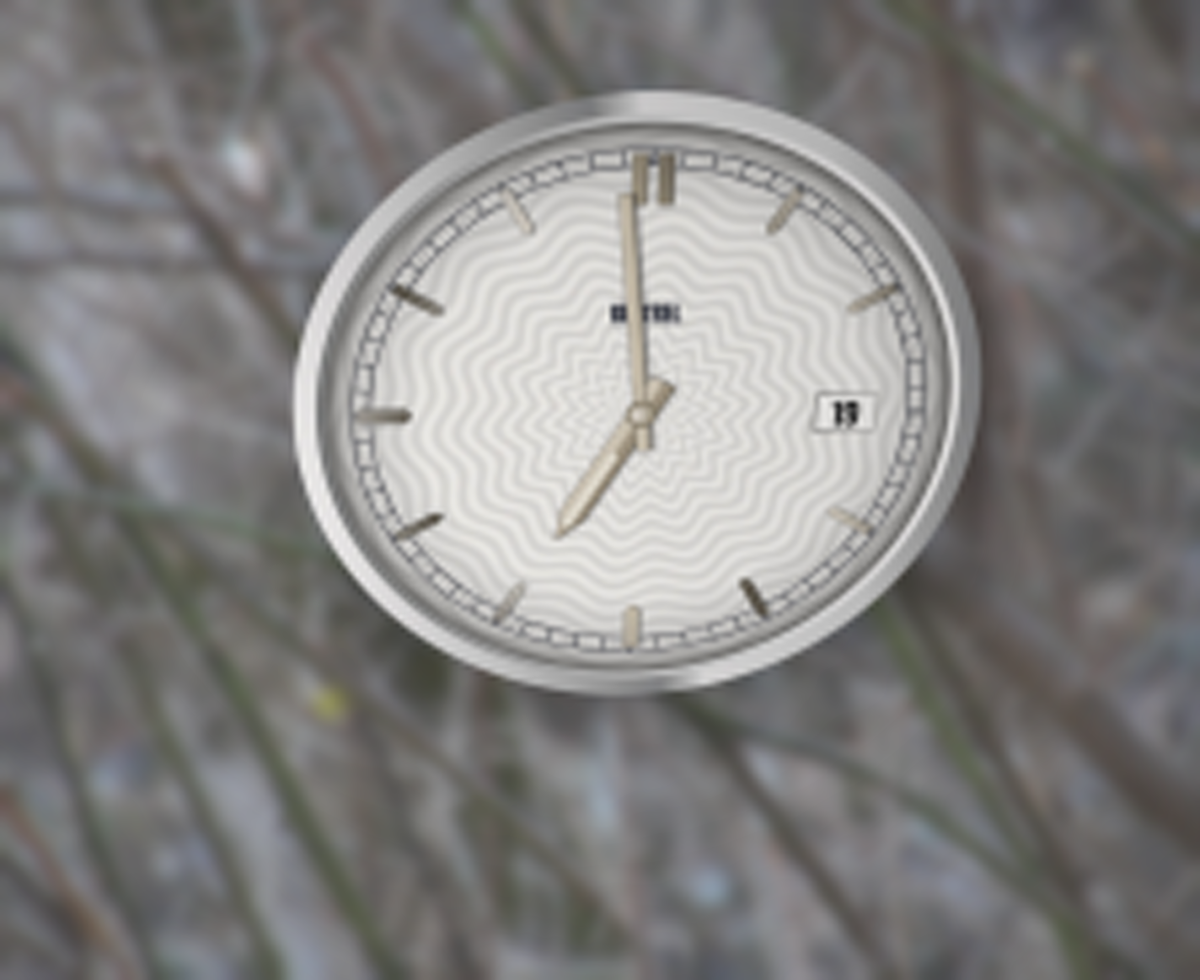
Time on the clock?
6:59
